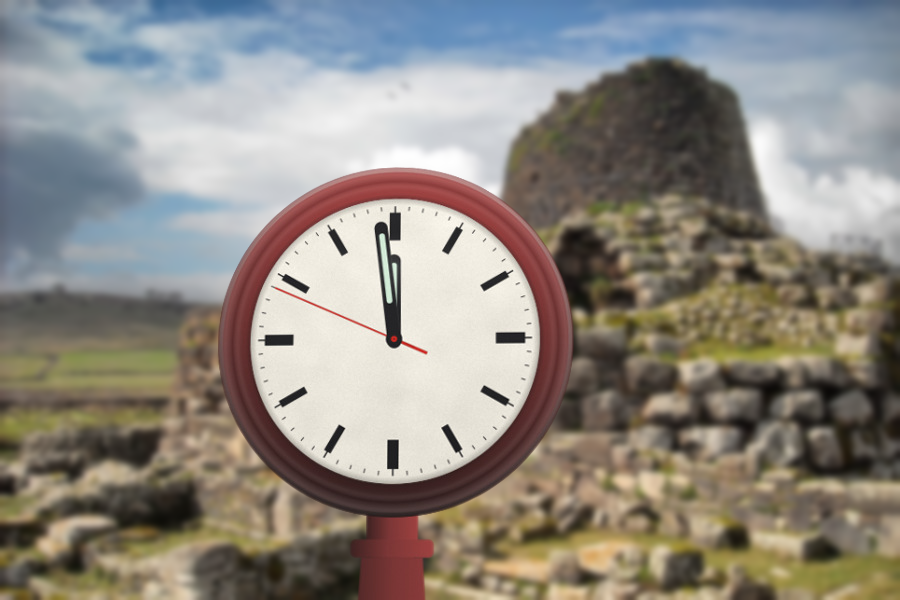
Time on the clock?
11:58:49
